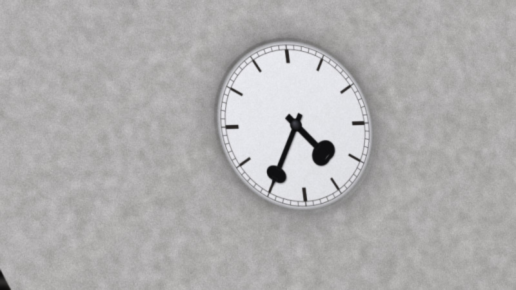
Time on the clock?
4:35
